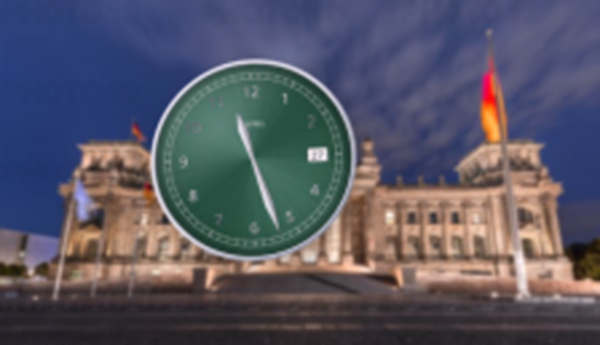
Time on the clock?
11:27
